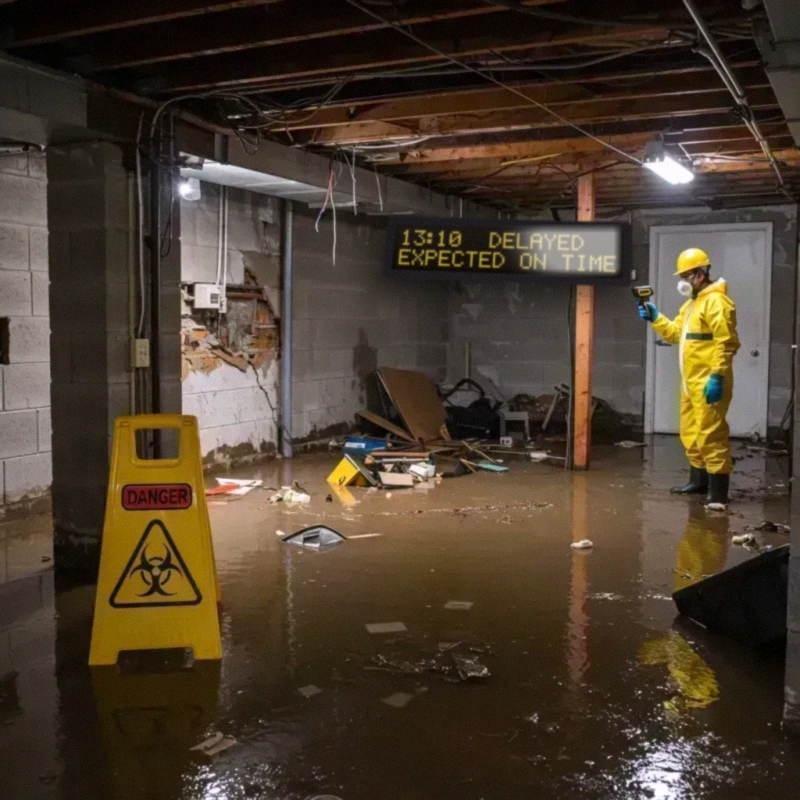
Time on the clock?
13:10
